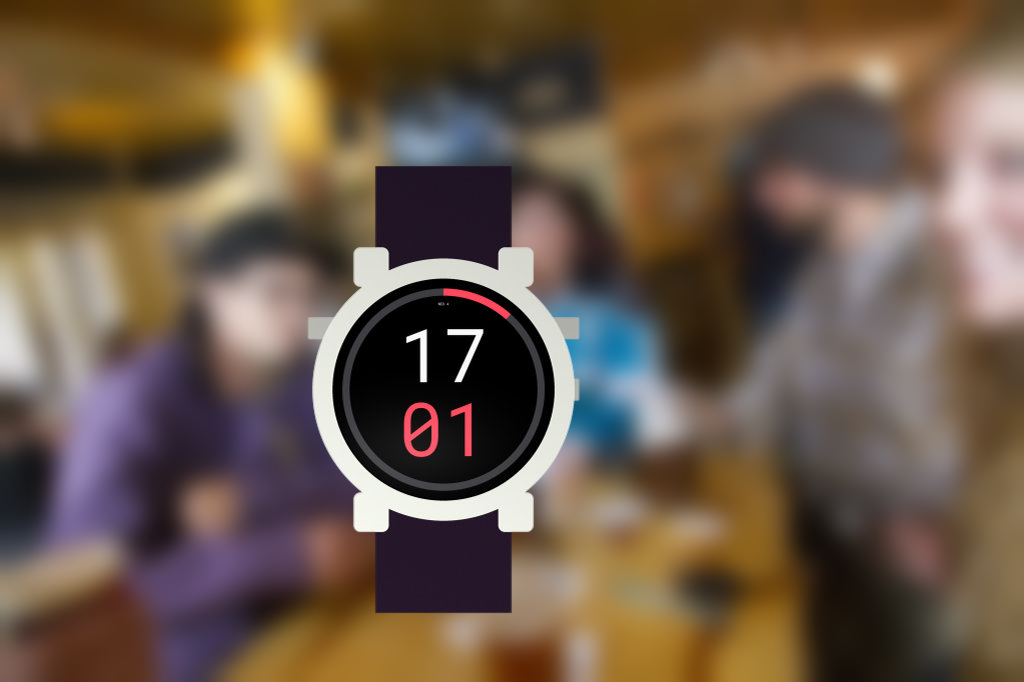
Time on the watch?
17:01
